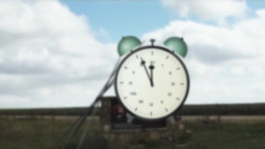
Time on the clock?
11:56
